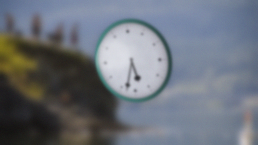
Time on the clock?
5:33
